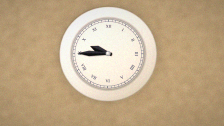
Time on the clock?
9:45
